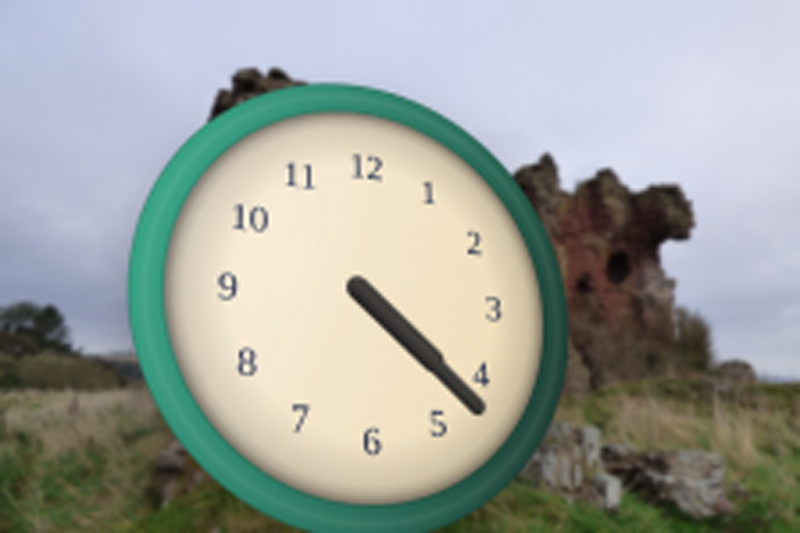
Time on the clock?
4:22
